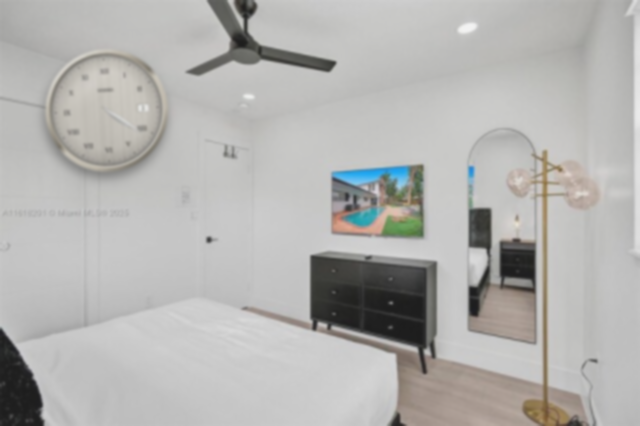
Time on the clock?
4:21
